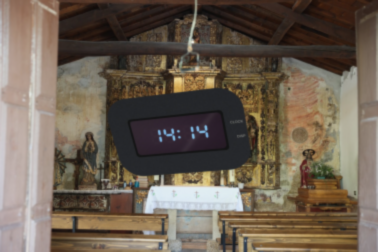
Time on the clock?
14:14
